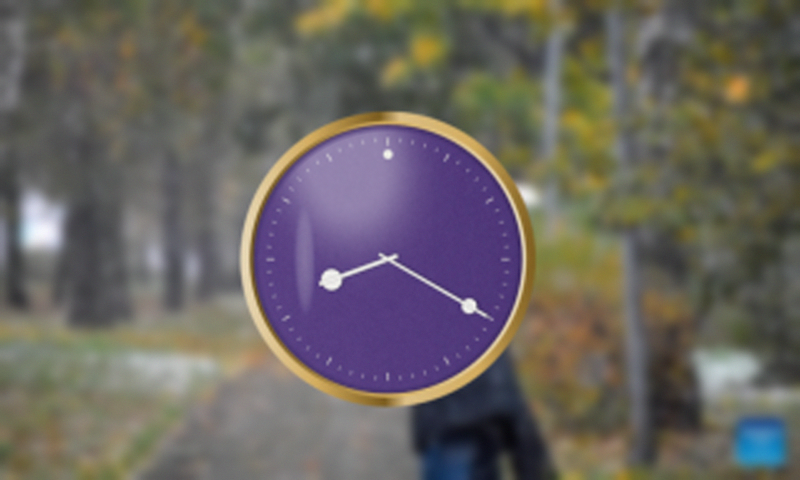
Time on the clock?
8:20
